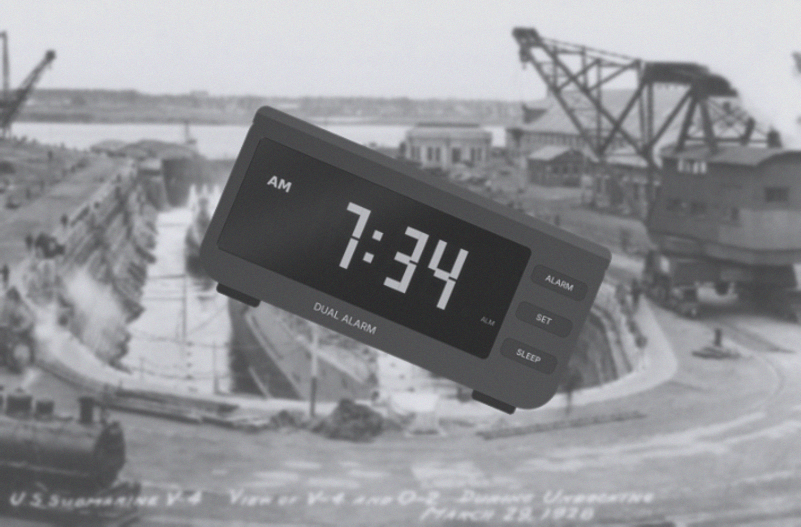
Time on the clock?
7:34
